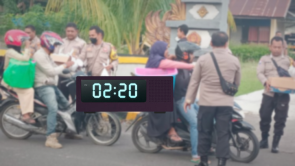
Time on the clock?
2:20
